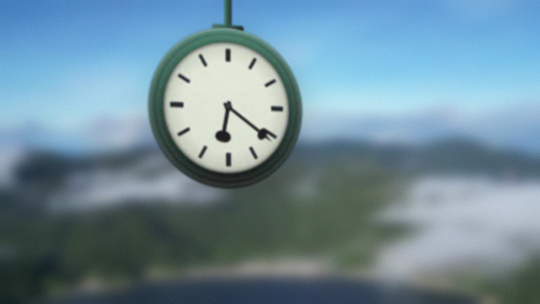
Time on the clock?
6:21
